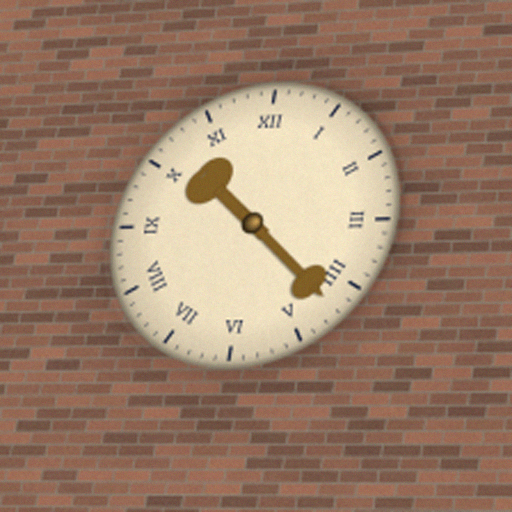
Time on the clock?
10:22
